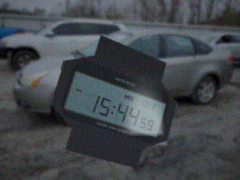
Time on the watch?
15:44:59
